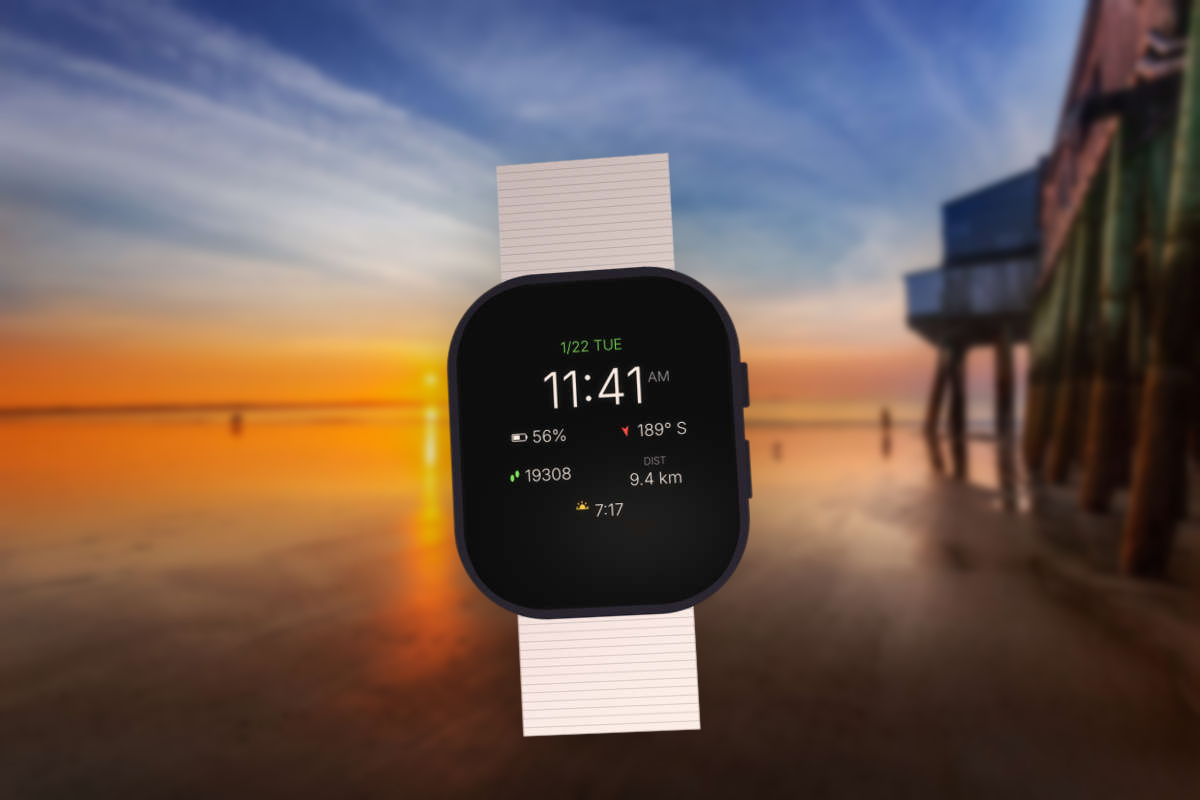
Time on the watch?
11:41
